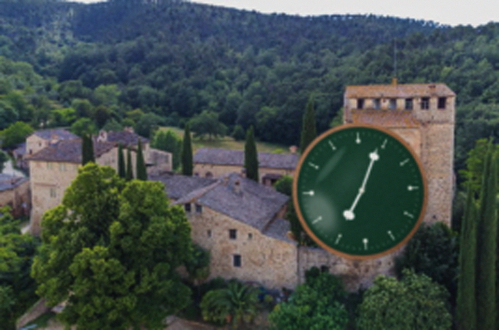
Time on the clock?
7:04
